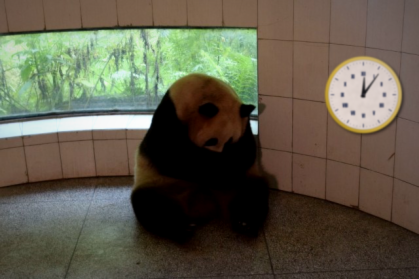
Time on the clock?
12:06
